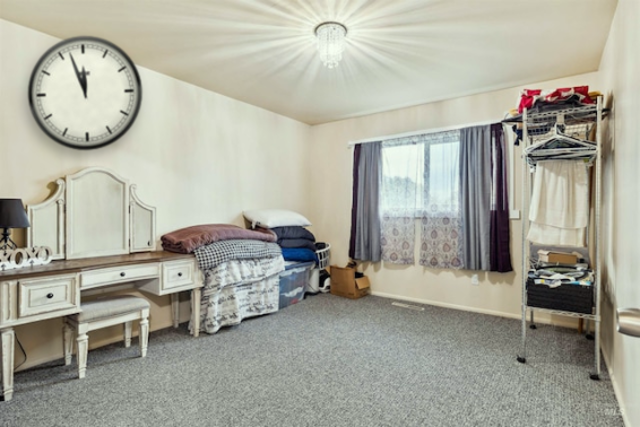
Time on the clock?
11:57
